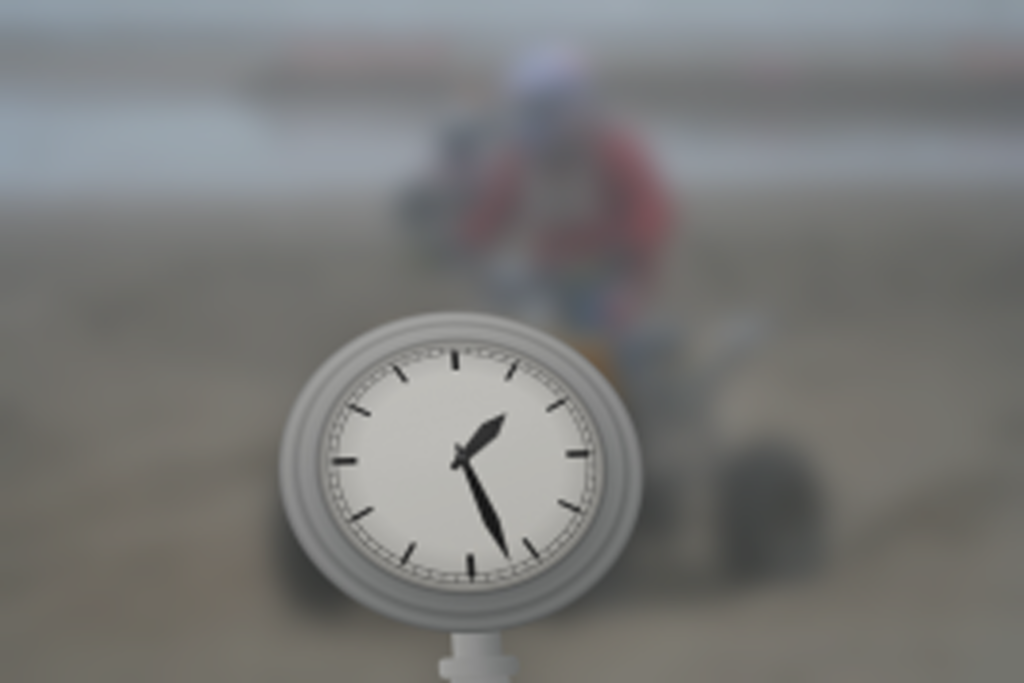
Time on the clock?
1:27
